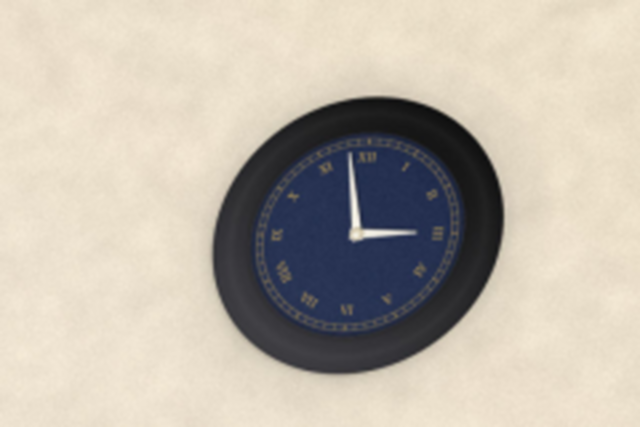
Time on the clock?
2:58
